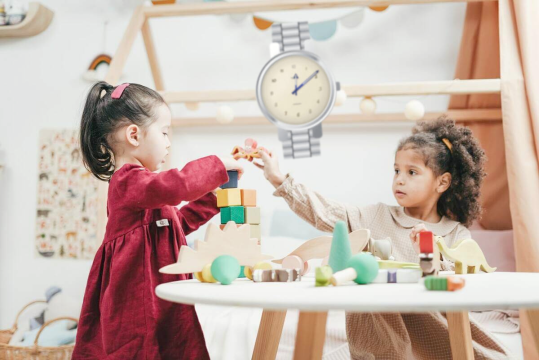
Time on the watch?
12:09
